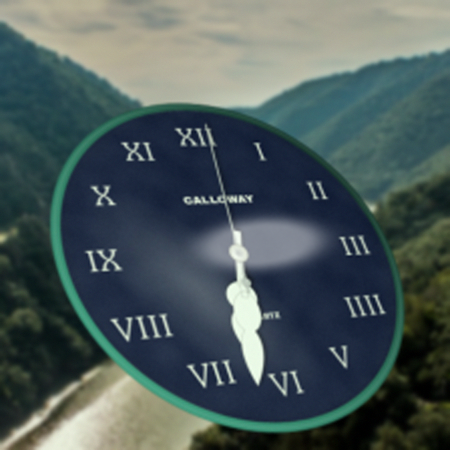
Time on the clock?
6:32:01
